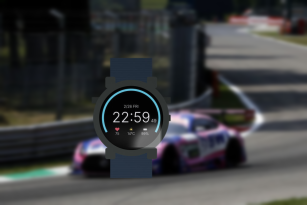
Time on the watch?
22:59
